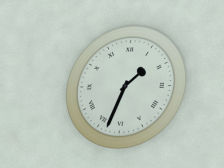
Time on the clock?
1:33
